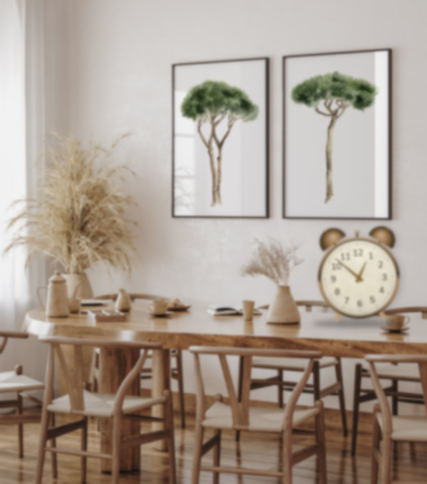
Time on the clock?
12:52
